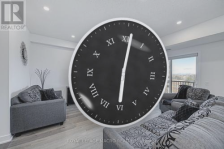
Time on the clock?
6:01
